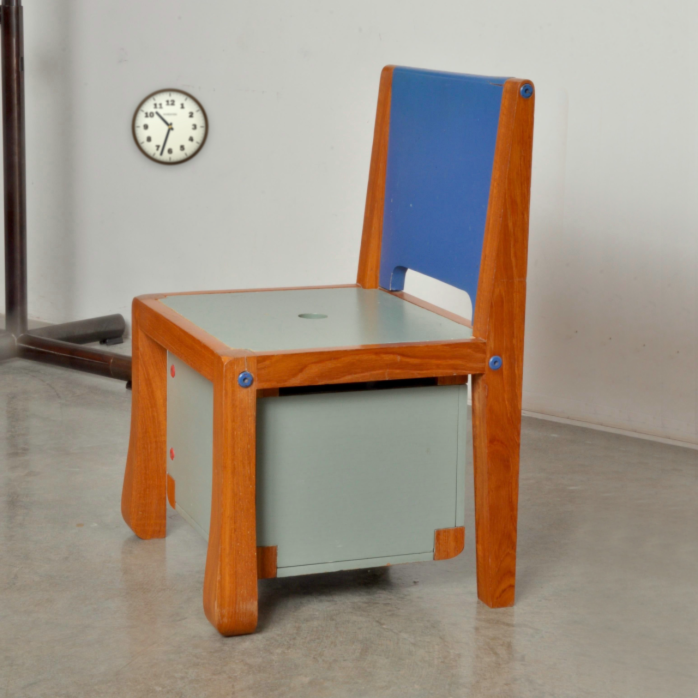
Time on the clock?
10:33
